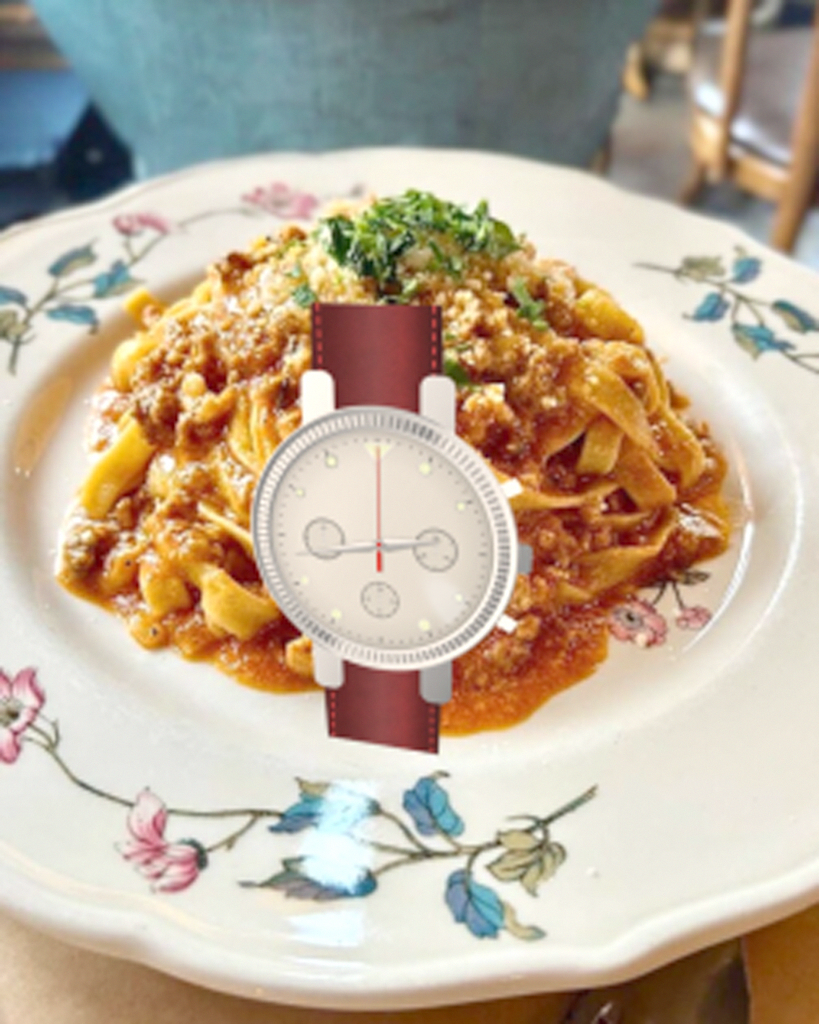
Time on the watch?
2:43
